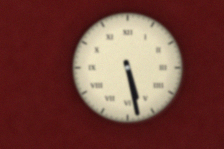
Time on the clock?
5:28
